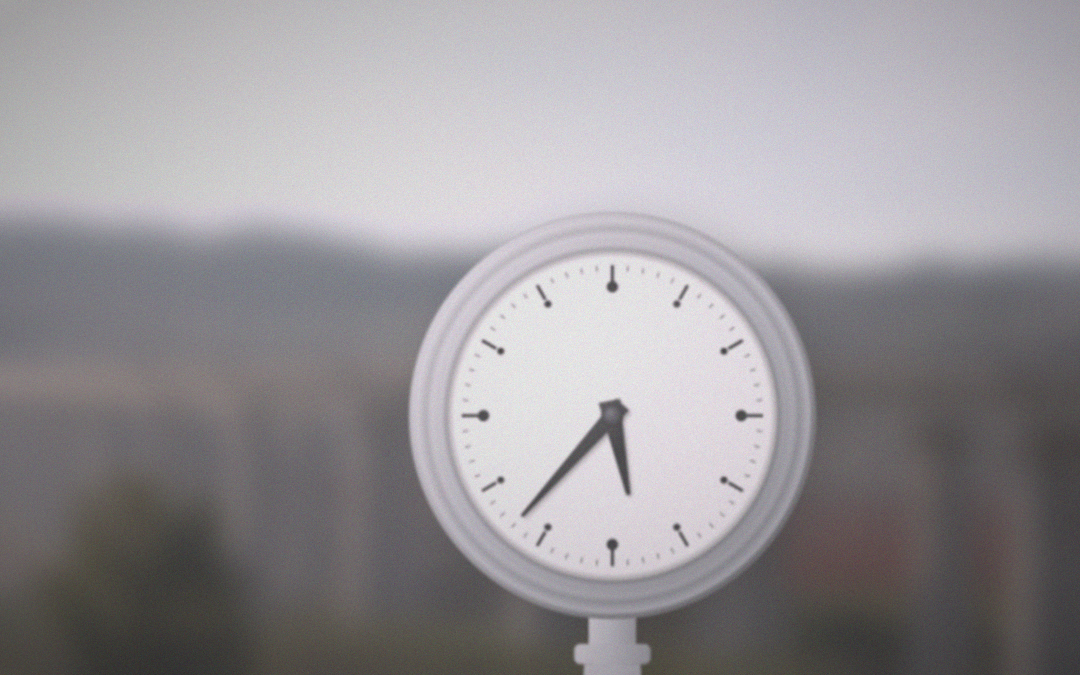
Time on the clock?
5:37
